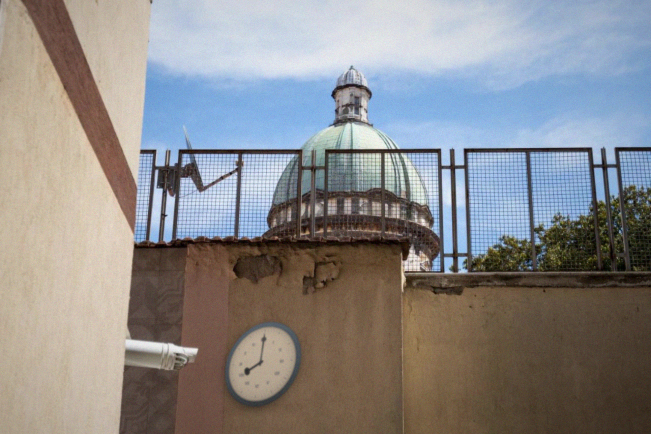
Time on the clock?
8:00
